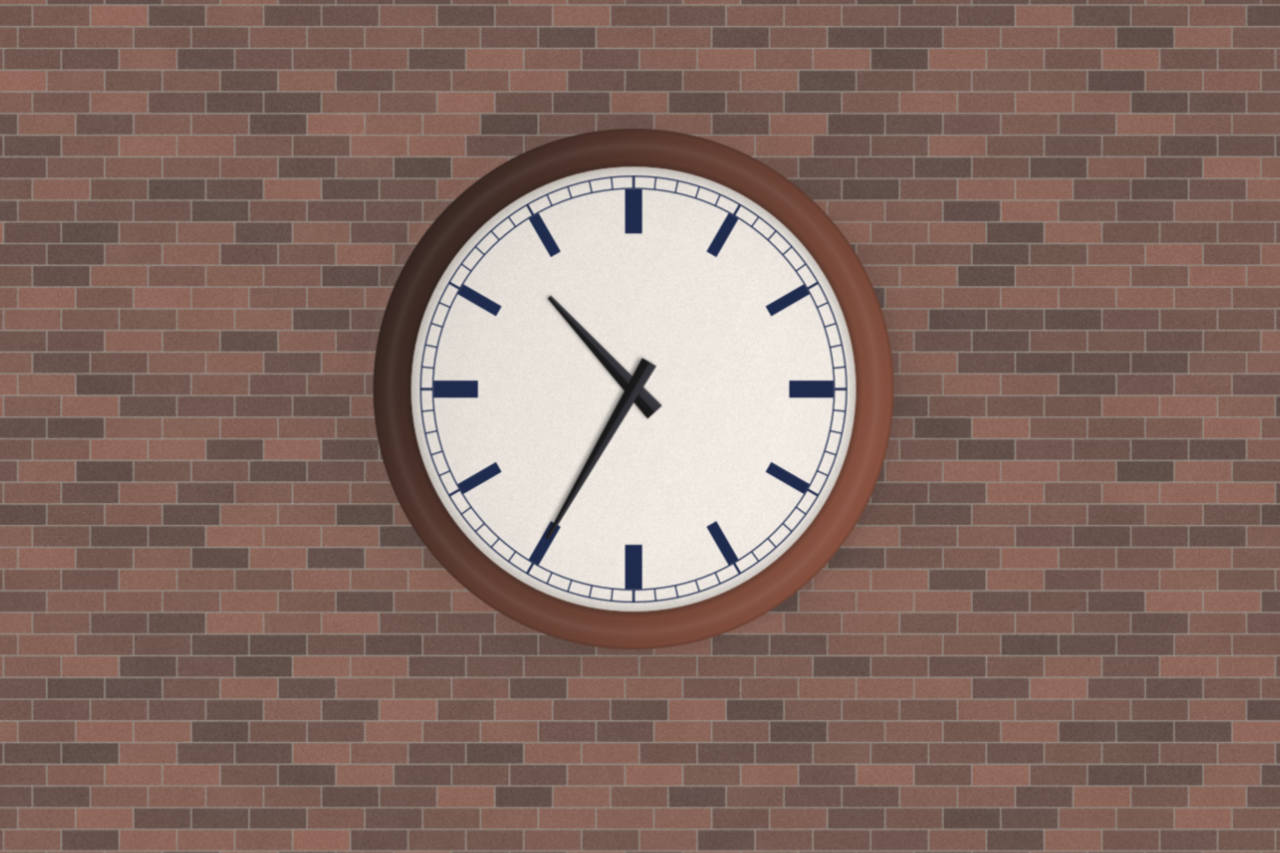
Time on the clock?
10:35
